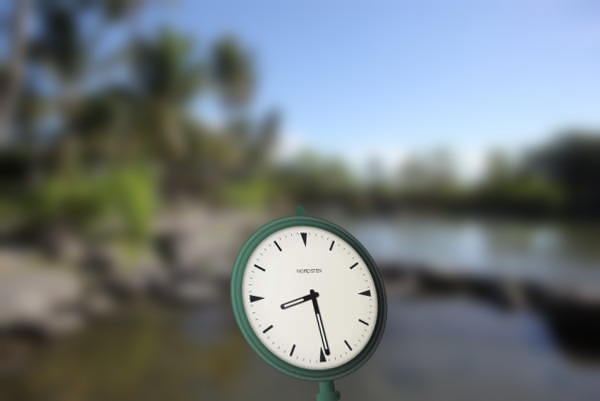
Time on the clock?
8:29
